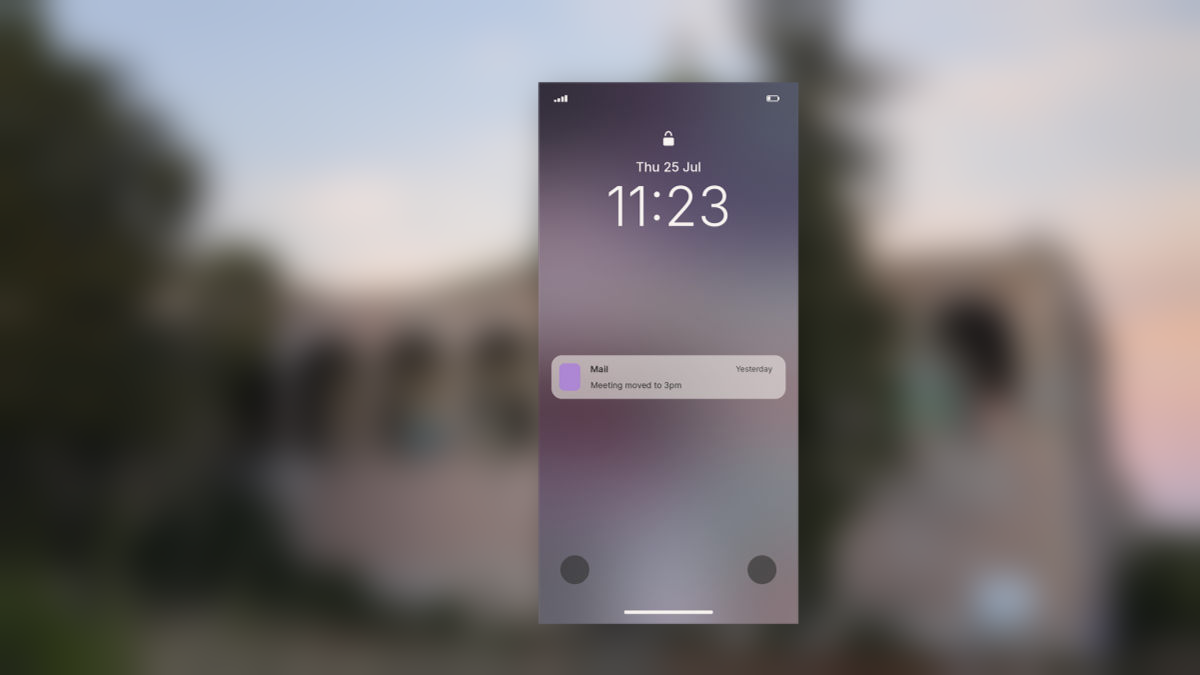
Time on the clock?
11:23
